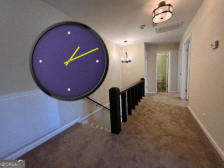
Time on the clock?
1:11
